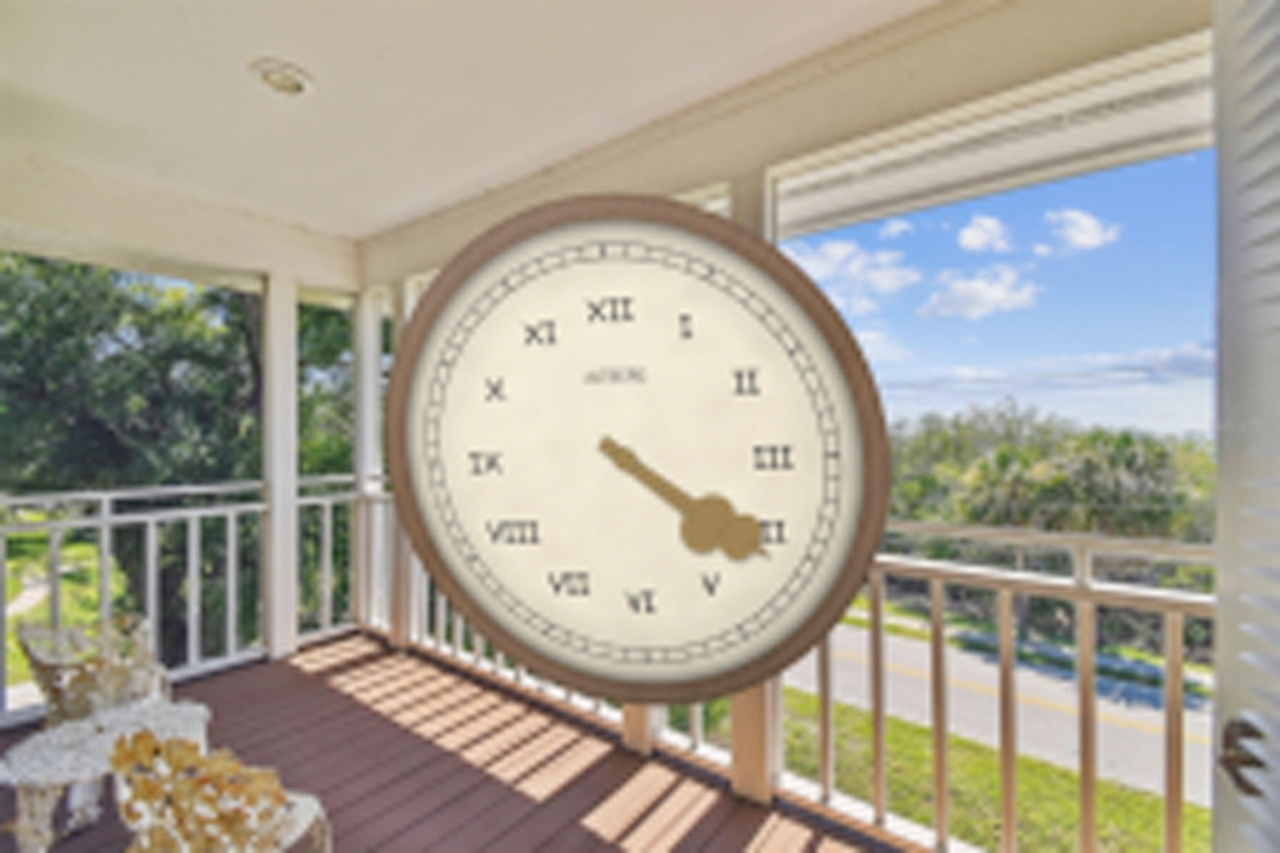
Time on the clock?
4:21
